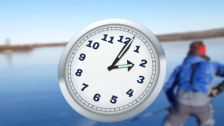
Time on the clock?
2:02
